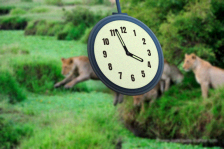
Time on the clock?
3:57
